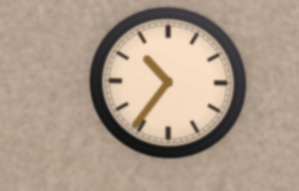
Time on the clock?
10:36
